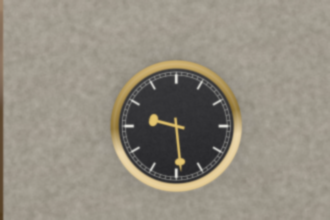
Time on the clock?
9:29
